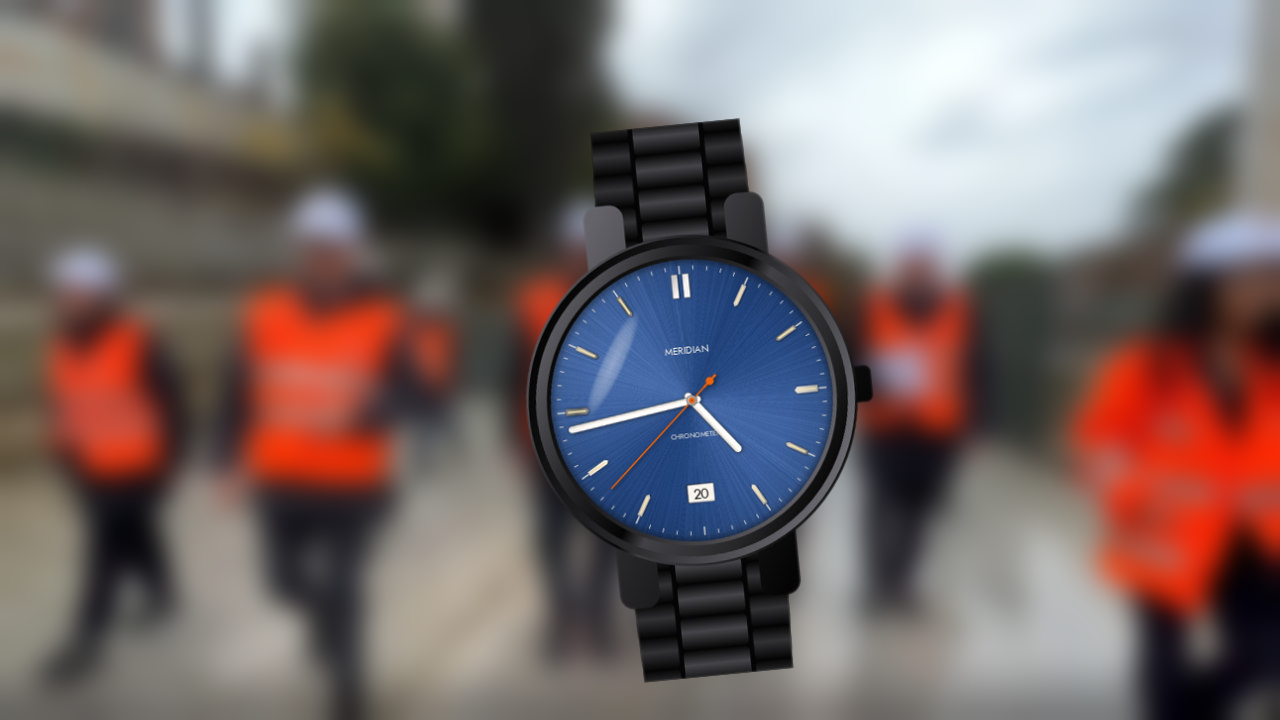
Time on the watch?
4:43:38
